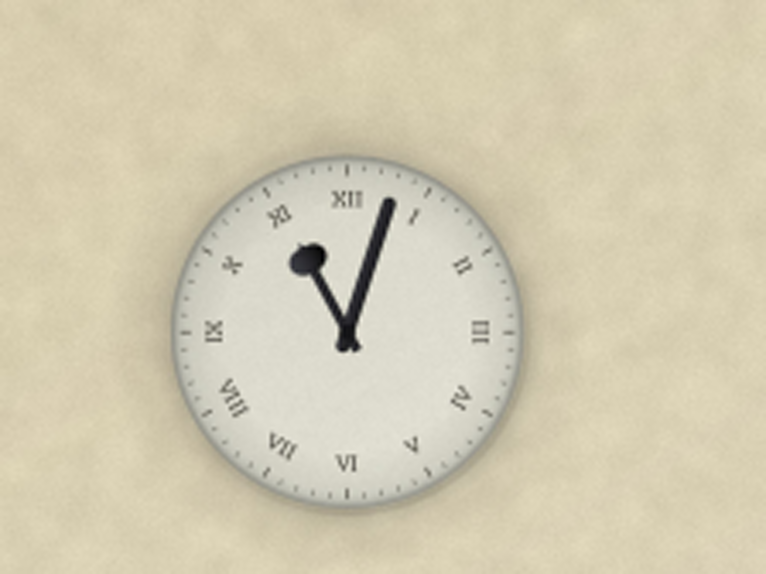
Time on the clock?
11:03
